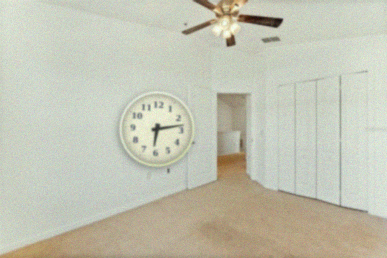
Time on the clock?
6:13
